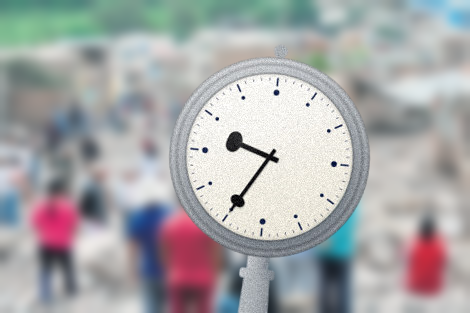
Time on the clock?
9:35
